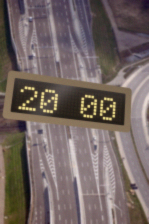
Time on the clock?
20:00
